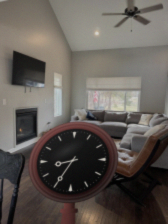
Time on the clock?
8:35
